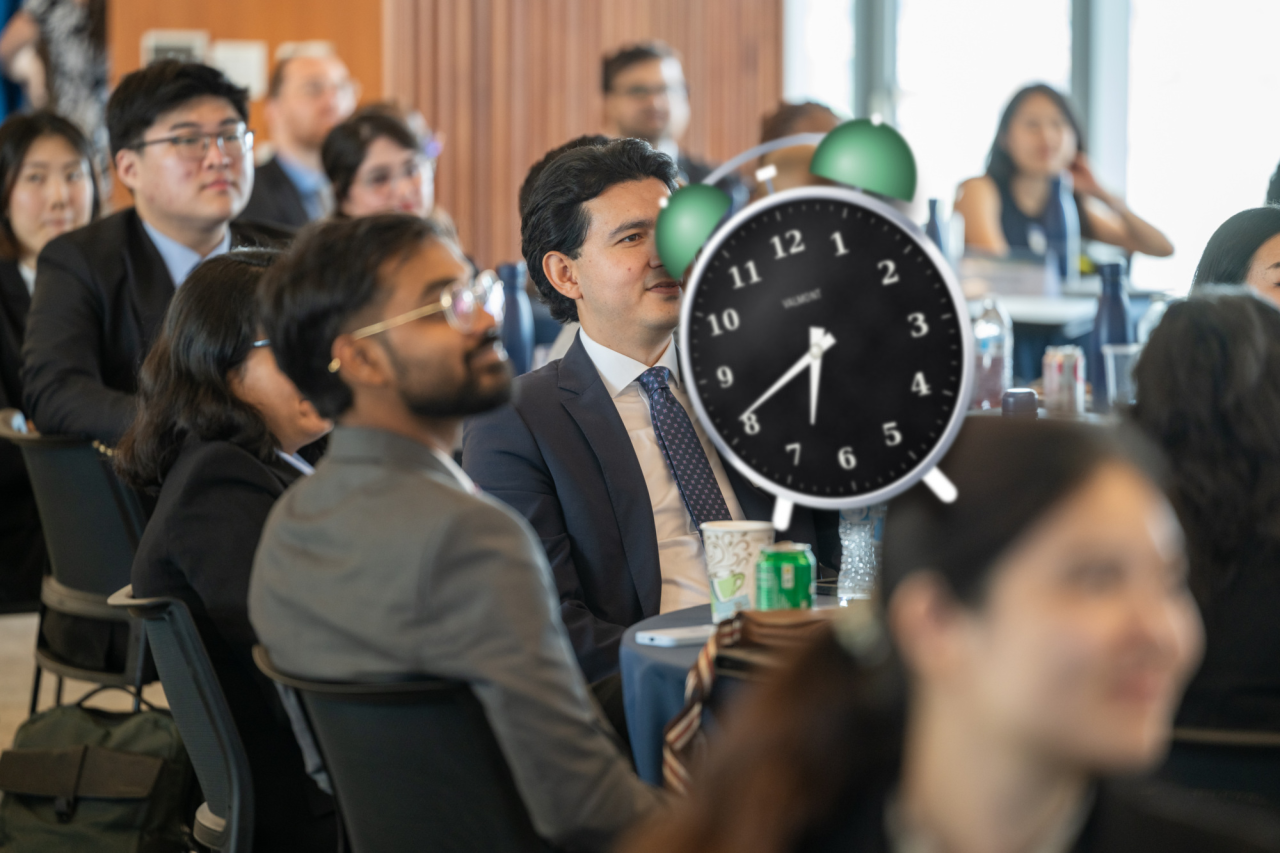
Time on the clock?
6:41
